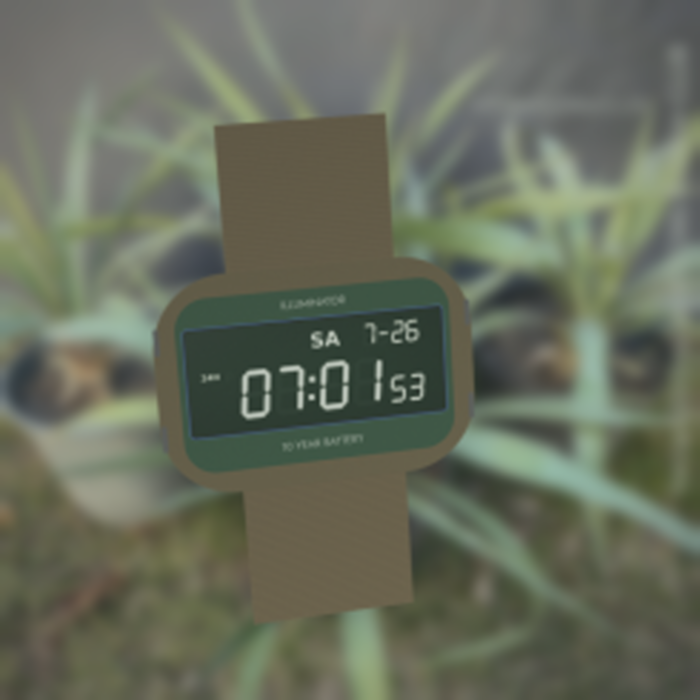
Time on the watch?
7:01:53
